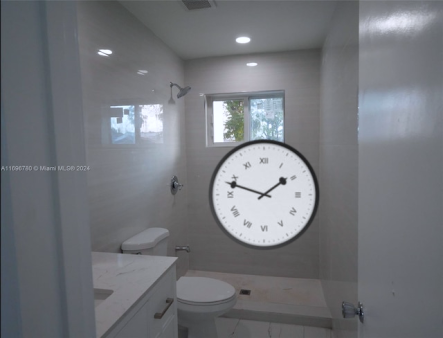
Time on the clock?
1:48
